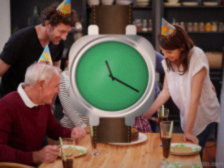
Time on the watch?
11:20
